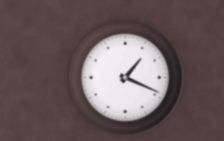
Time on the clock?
1:19
